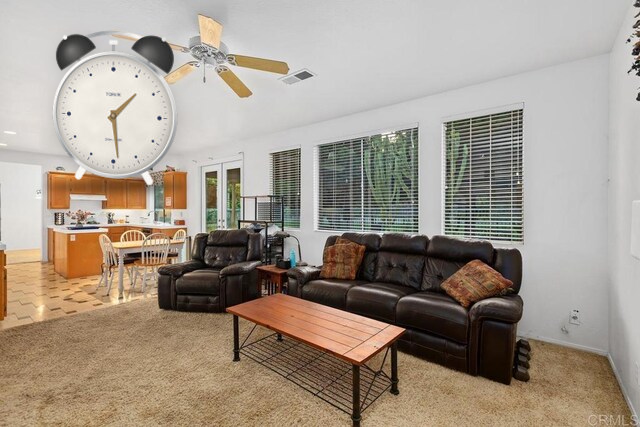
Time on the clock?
1:29
